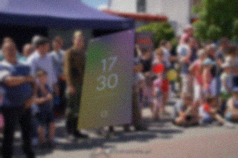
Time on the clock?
17:30
